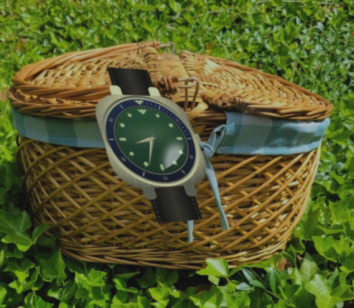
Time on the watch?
8:34
